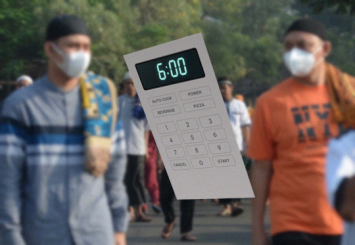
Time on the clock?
6:00
